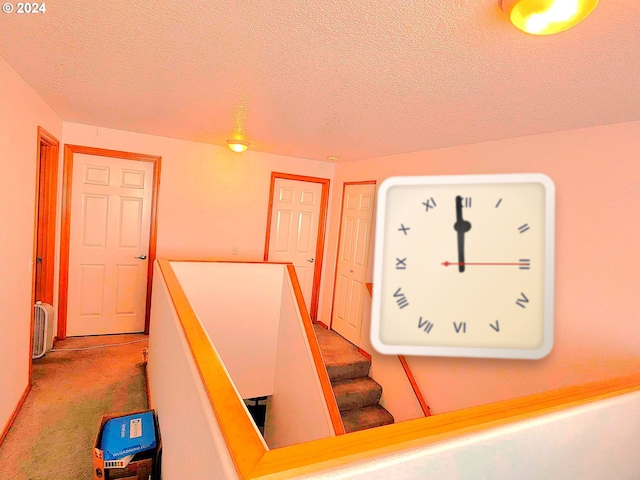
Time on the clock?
11:59:15
